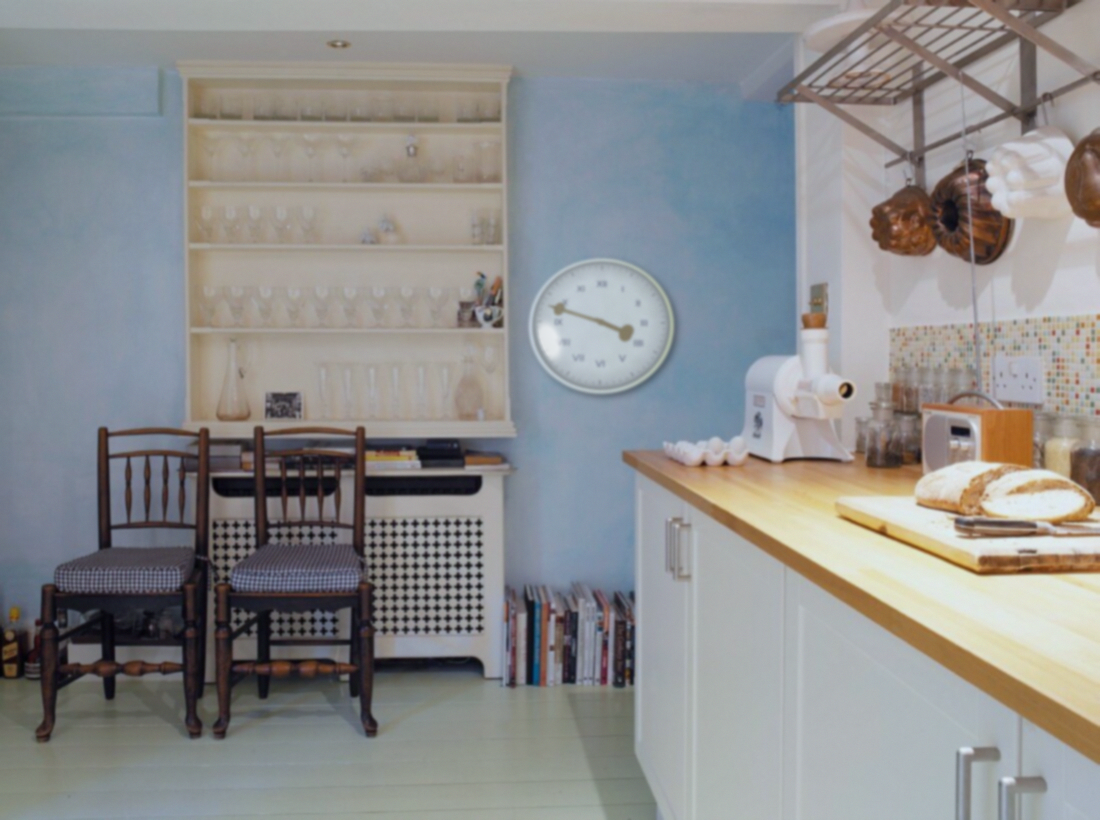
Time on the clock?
3:48
